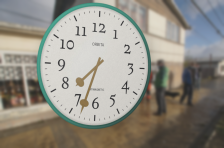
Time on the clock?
7:33
